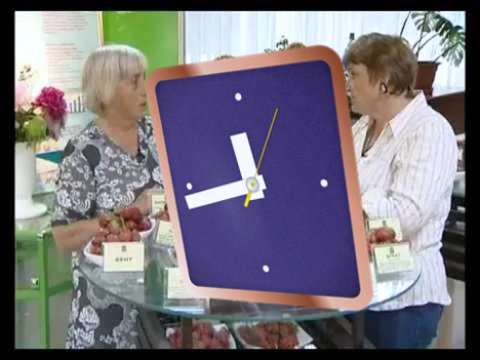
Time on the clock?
11:43:05
